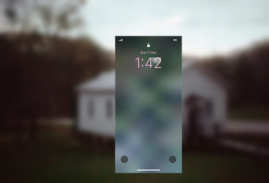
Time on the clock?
1:42
